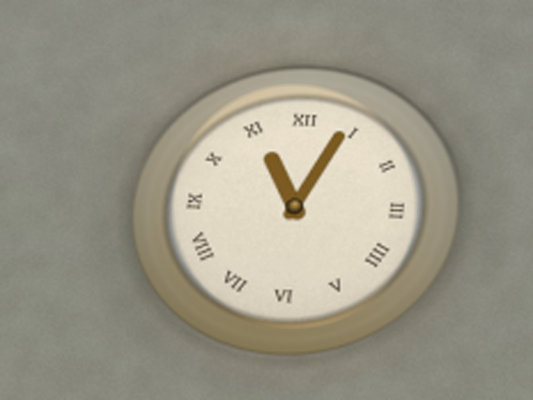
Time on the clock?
11:04
